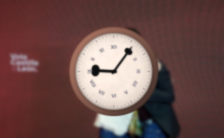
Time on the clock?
9:06
